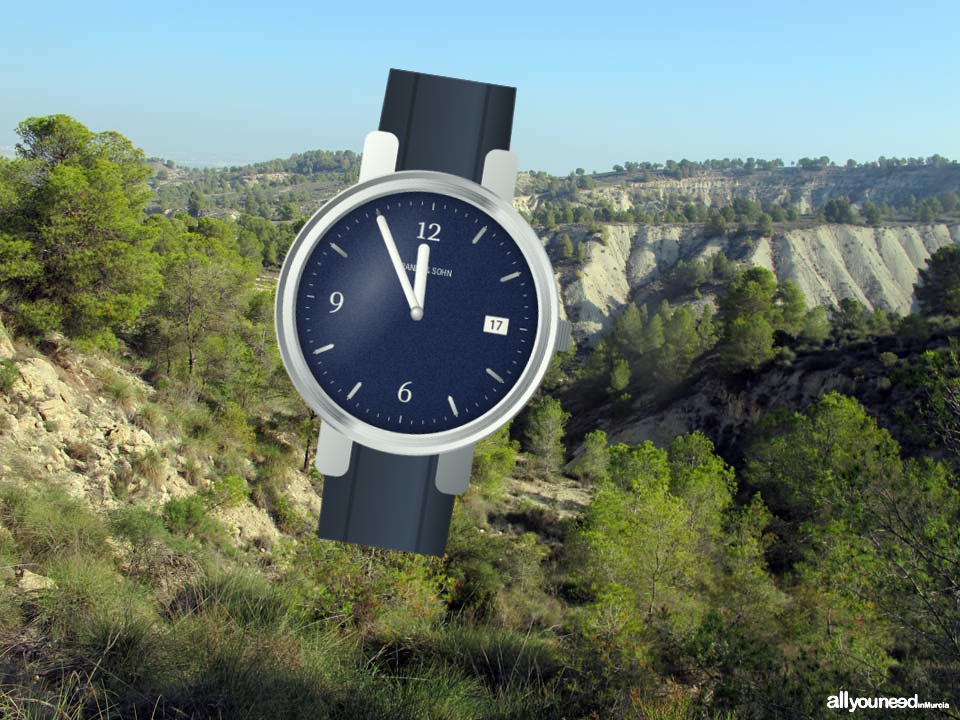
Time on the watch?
11:55
